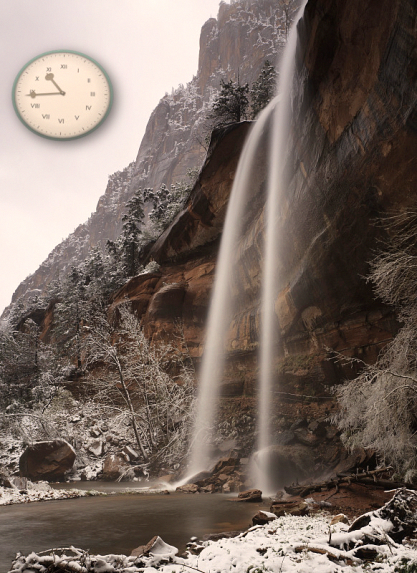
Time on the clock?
10:44
